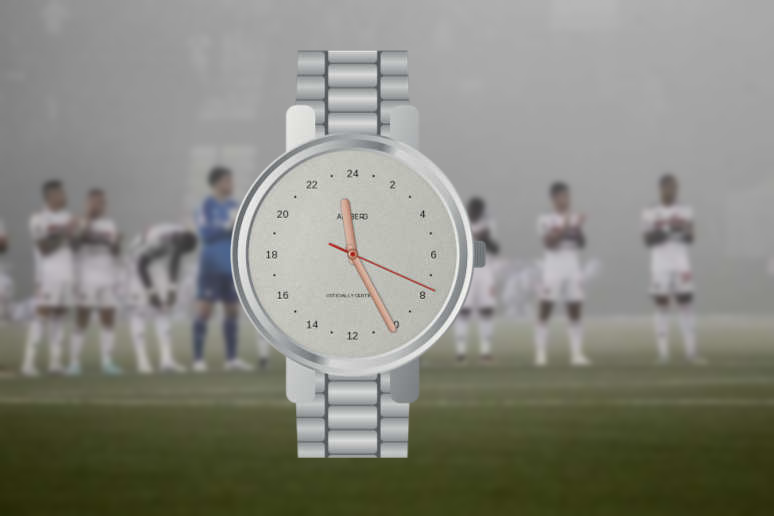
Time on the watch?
23:25:19
